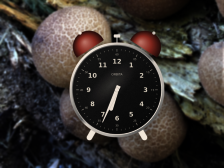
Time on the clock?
6:34
